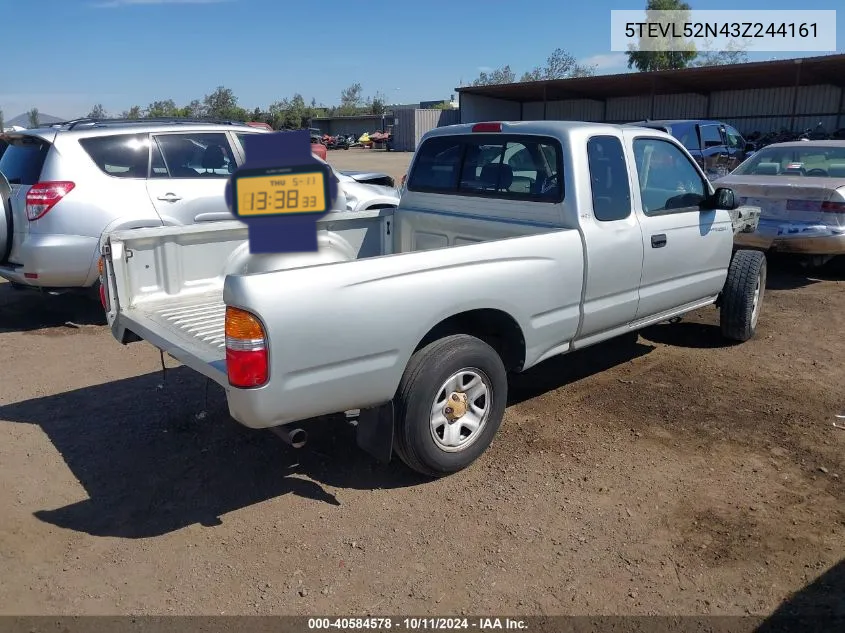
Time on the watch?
13:38
